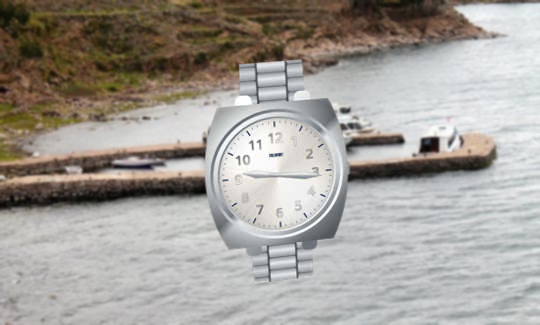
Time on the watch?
9:16
